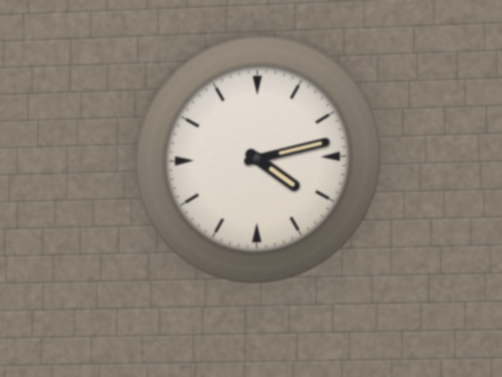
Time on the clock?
4:13
